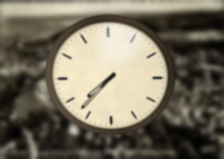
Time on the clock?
7:37
